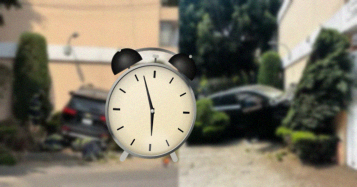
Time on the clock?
5:57
